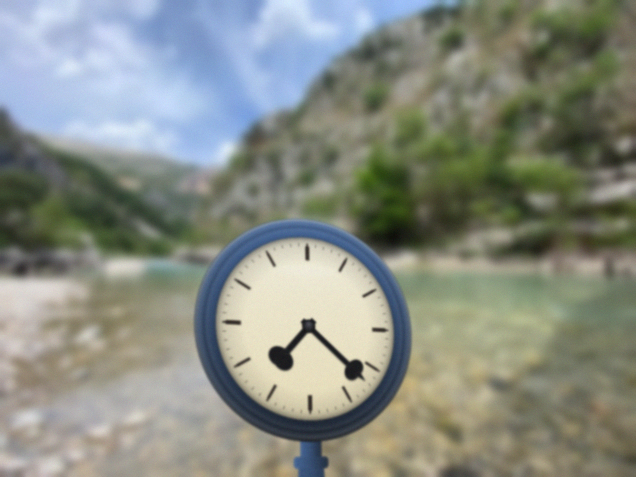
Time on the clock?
7:22
